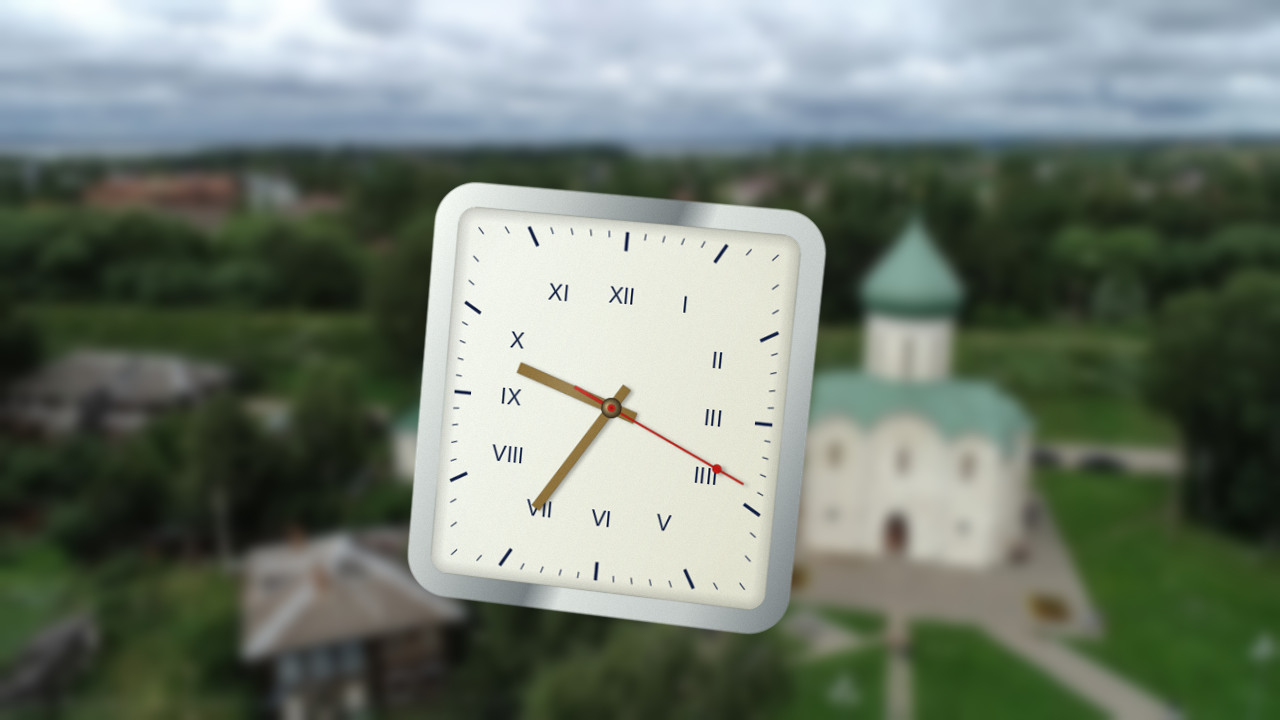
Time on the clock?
9:35:19
